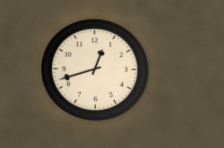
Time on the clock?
12:42
